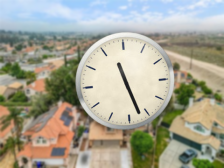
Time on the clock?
11:27
